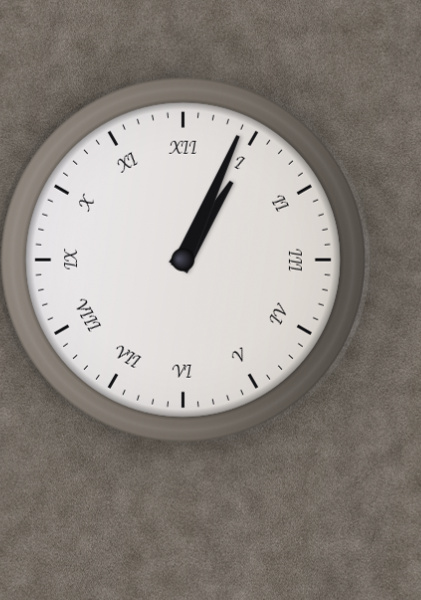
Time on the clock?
1:04
